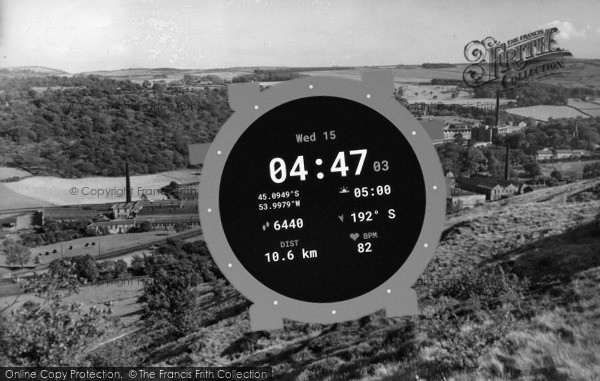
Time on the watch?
4:47:03
